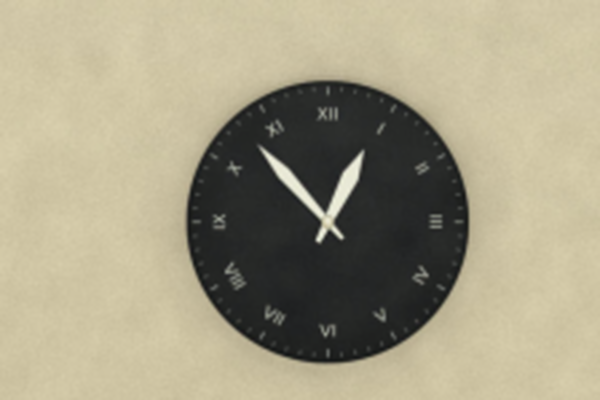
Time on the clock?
12:53
